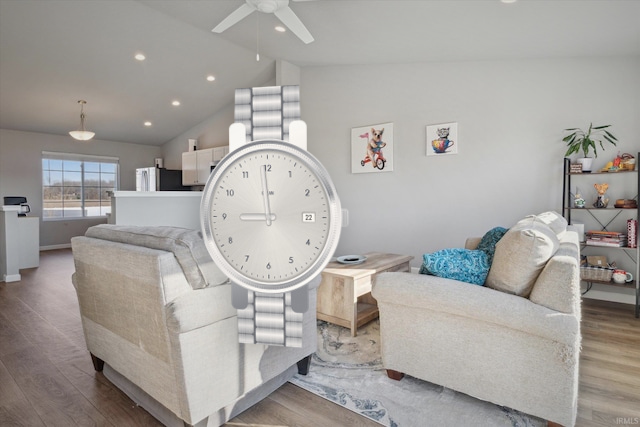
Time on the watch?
8:59
